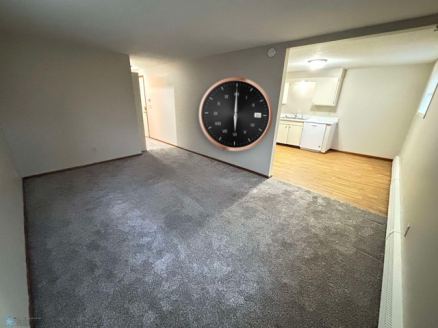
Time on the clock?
6:00
